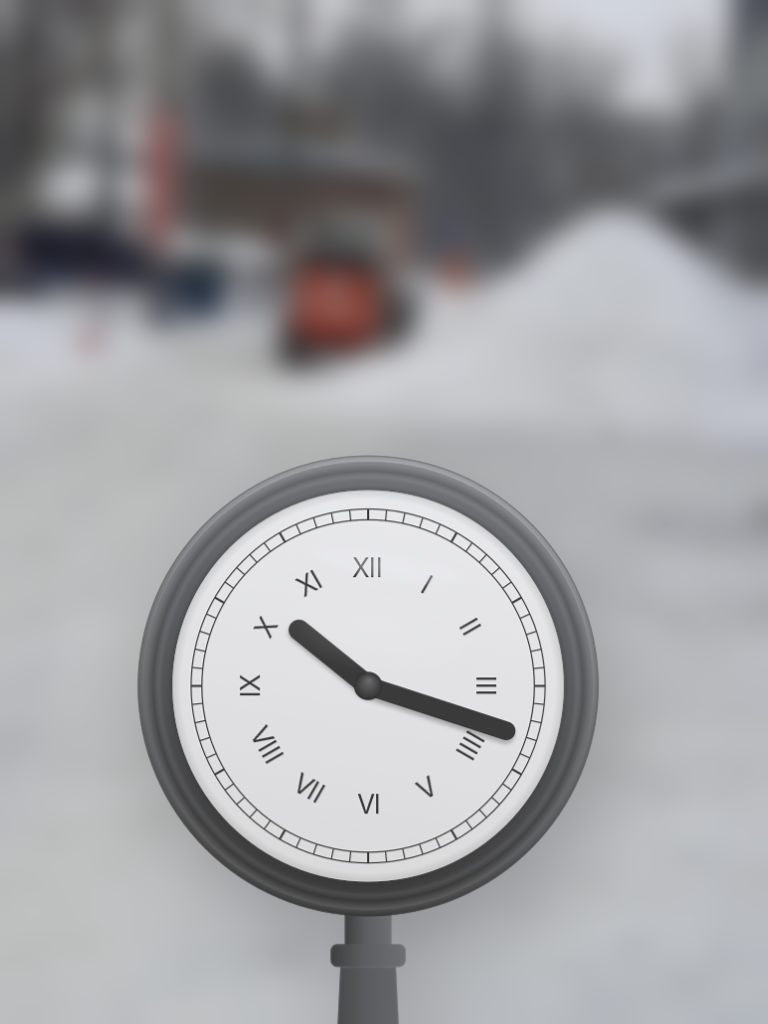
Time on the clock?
10:18
